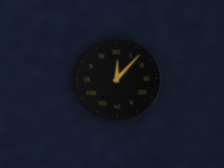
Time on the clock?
12:07
